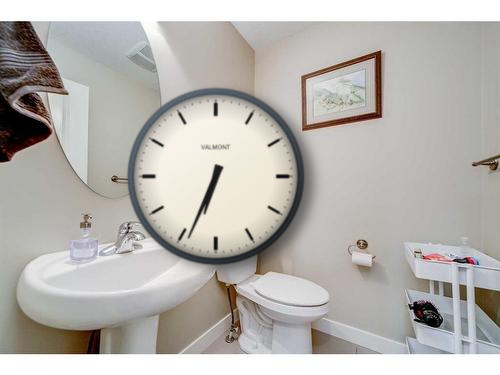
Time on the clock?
6:34
